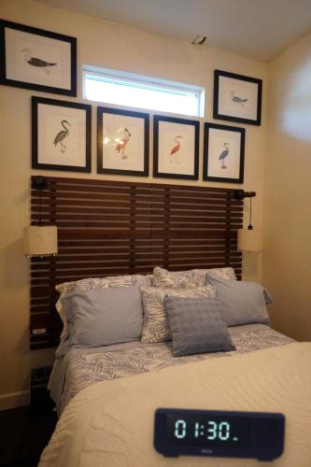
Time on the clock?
1:30
